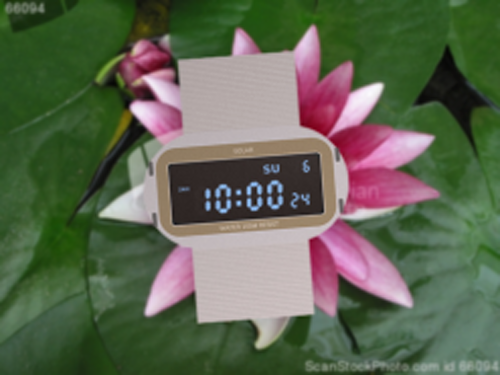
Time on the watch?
10:00:24
